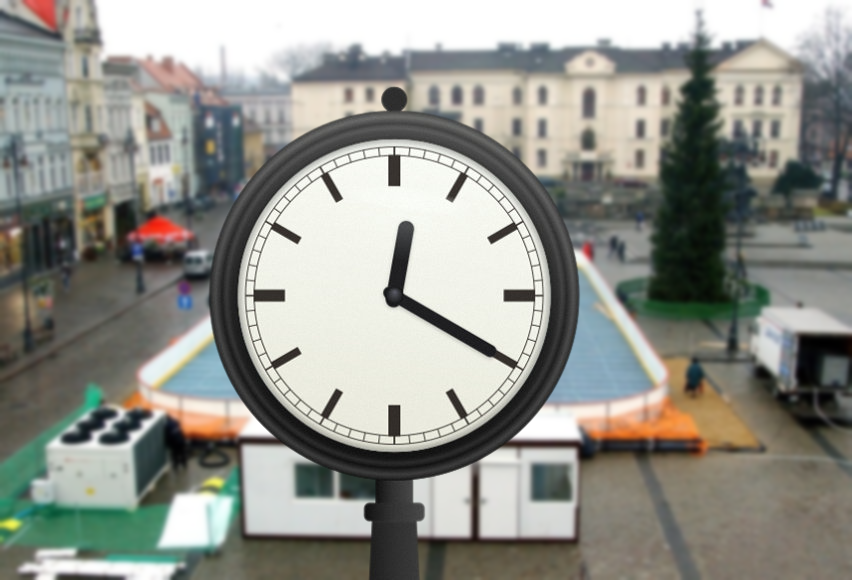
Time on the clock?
12:20
